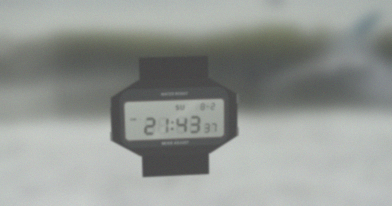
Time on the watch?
21:43
